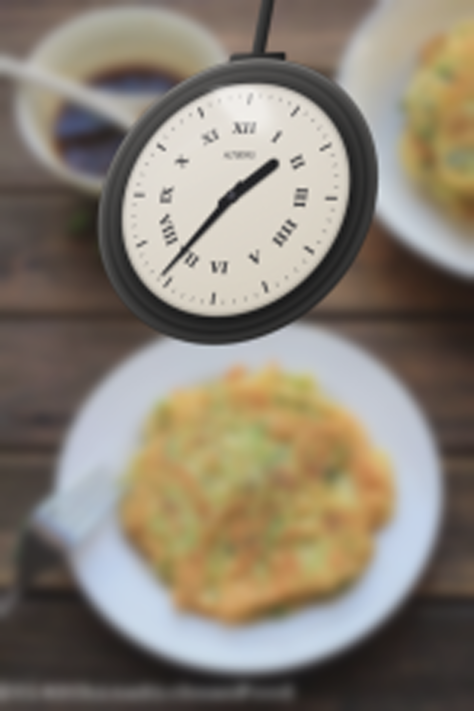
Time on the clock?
1:36
